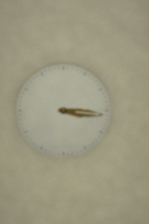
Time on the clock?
3:16
